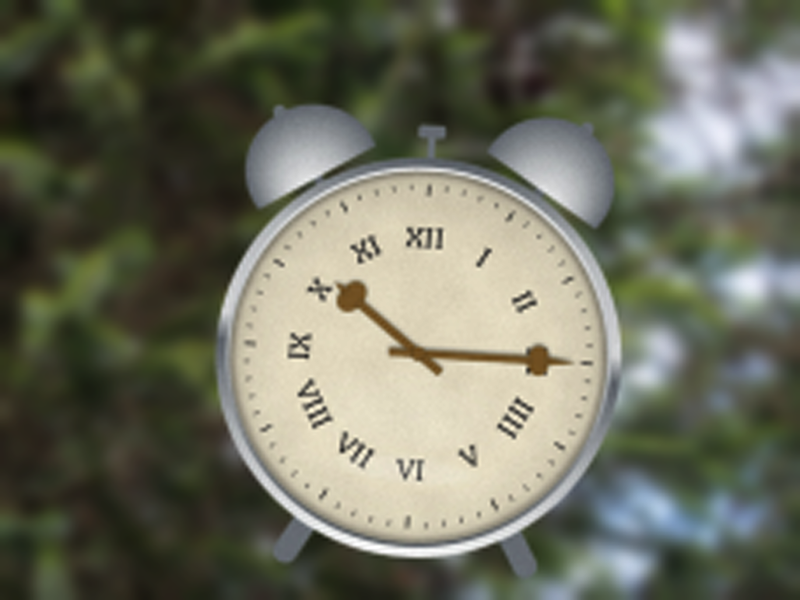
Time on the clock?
10:15
